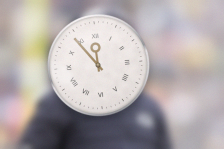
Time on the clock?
11:54
